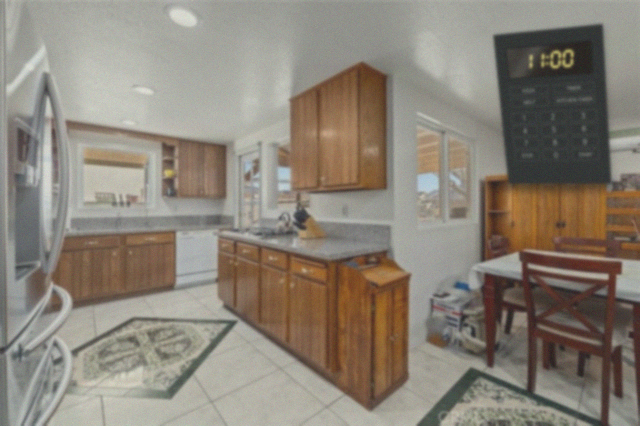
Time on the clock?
11:00
